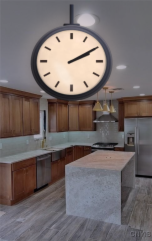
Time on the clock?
2:10
